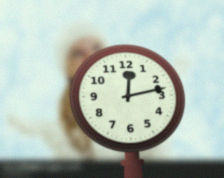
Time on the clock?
12:13
